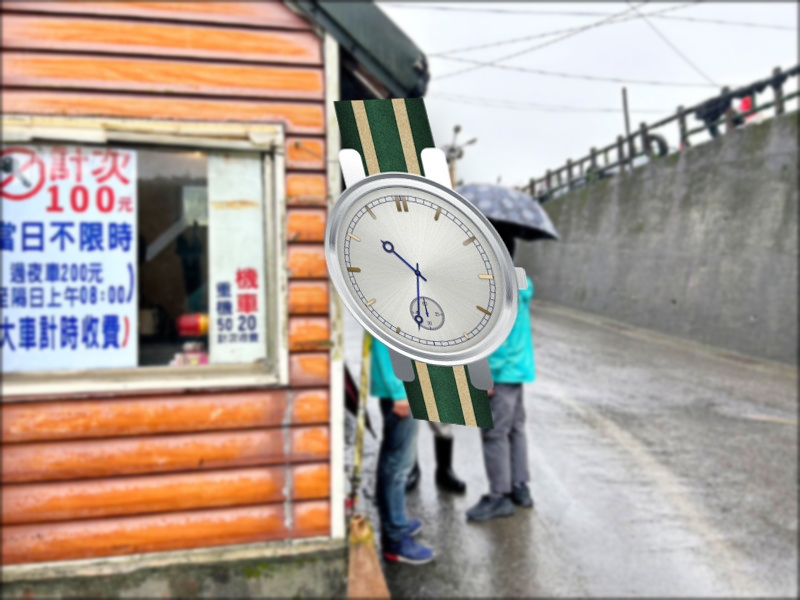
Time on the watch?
10:32
